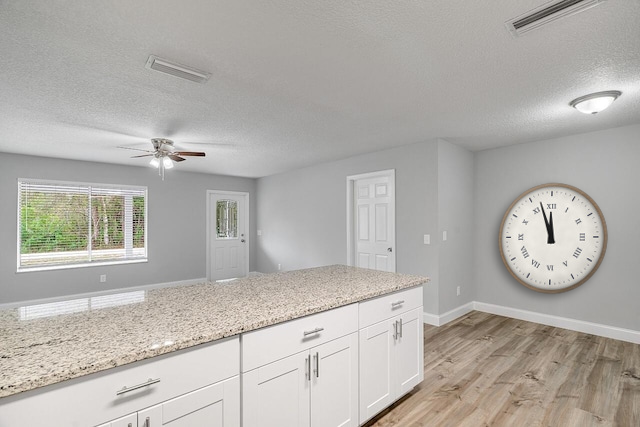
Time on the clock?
11:57
